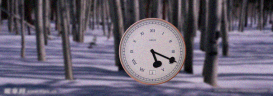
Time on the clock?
5:19
